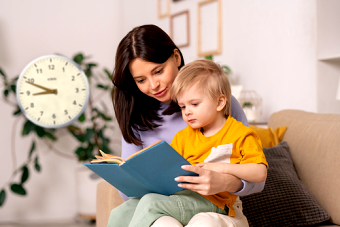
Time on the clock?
8:49
